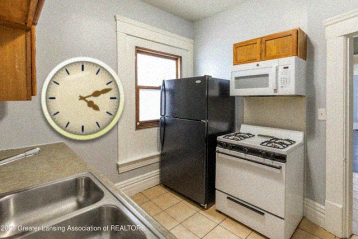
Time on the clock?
4:12
